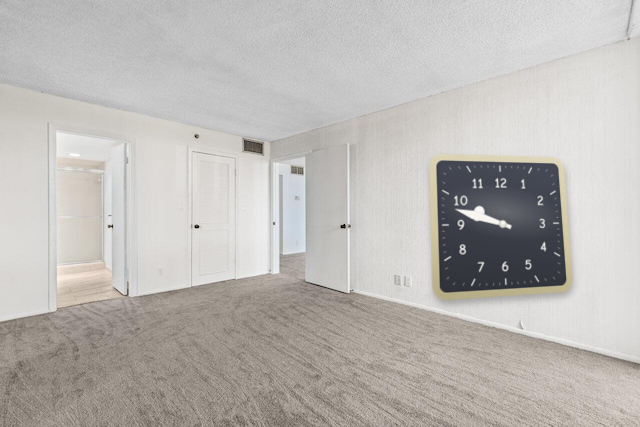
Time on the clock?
9:48
